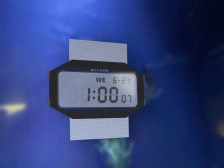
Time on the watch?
1:00:07
